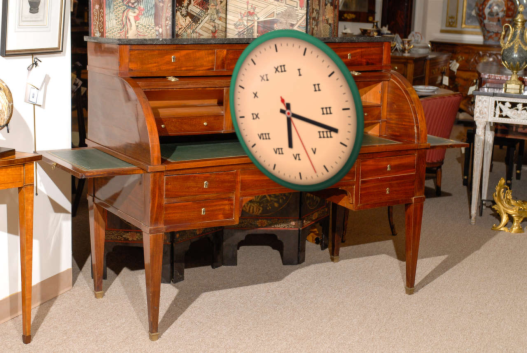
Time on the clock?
6:18:27
